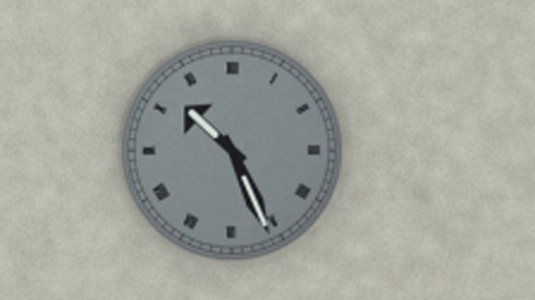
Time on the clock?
10:26
